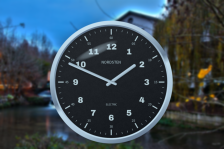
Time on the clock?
1:49
